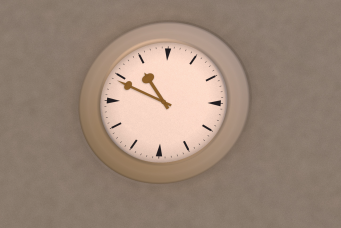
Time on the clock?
10:49
